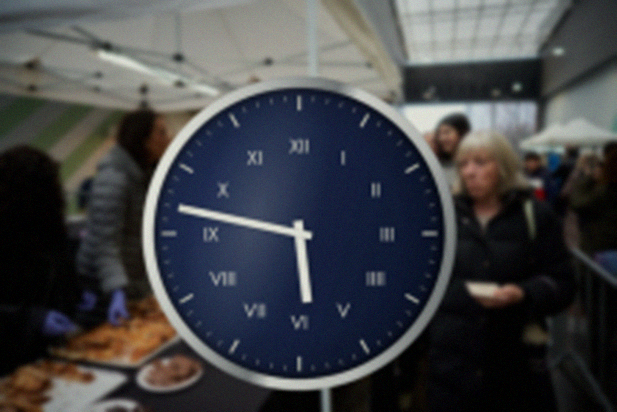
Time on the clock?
5:47
